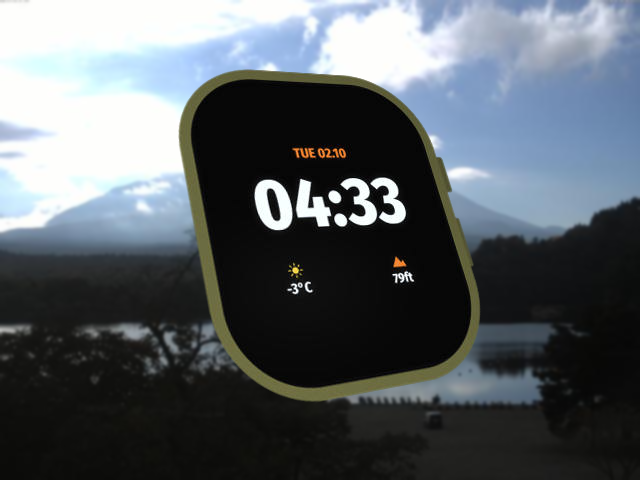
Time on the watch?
4:33
